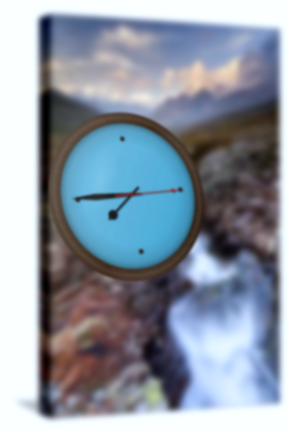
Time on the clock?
7:45:15
